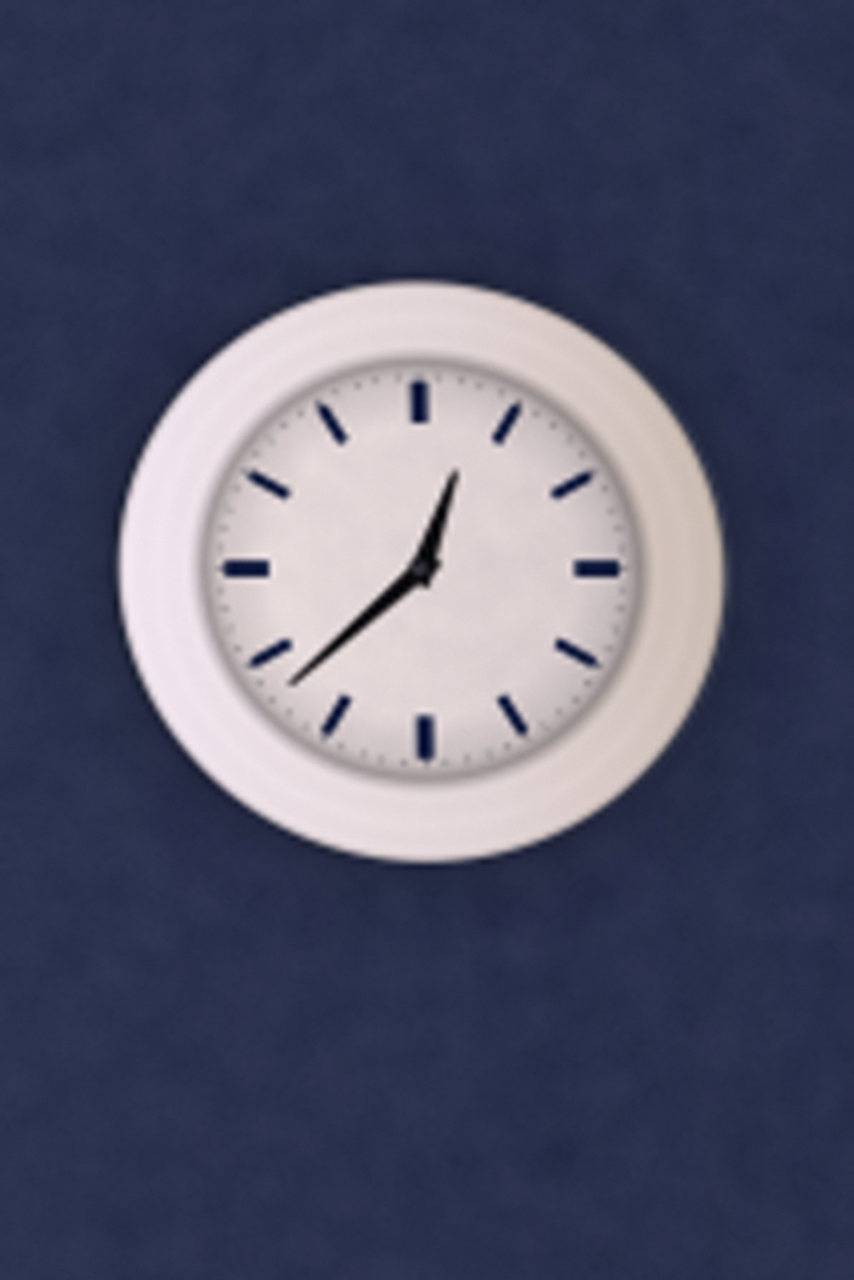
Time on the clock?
12:38
